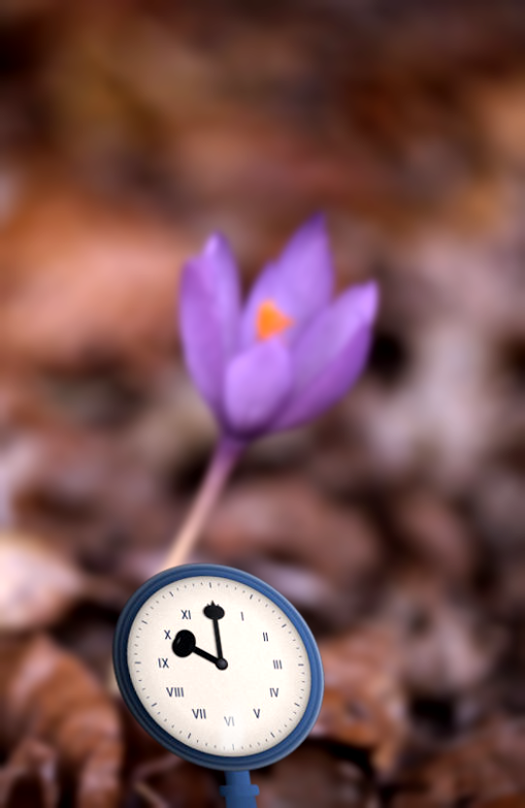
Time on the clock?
10:00
